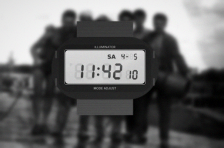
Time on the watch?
11:42:10
